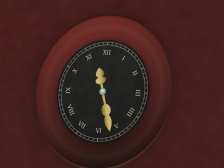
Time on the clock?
11:27
